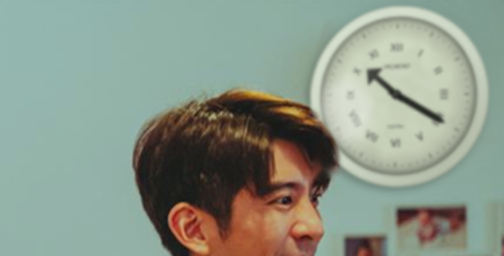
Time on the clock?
10:20
